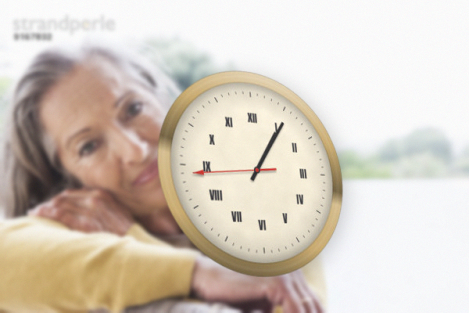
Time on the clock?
1:05:44
